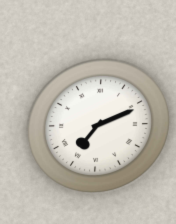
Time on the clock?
7:11
